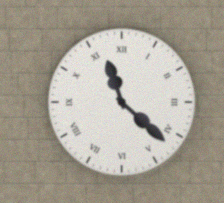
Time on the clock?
11:22
